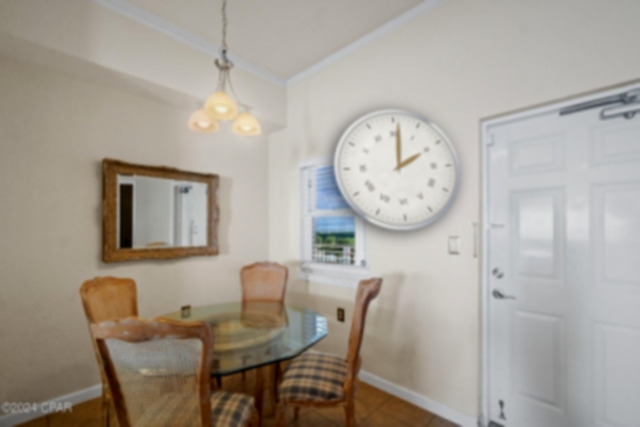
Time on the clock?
2:01
